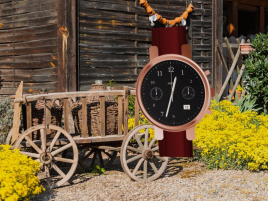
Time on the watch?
12:33
